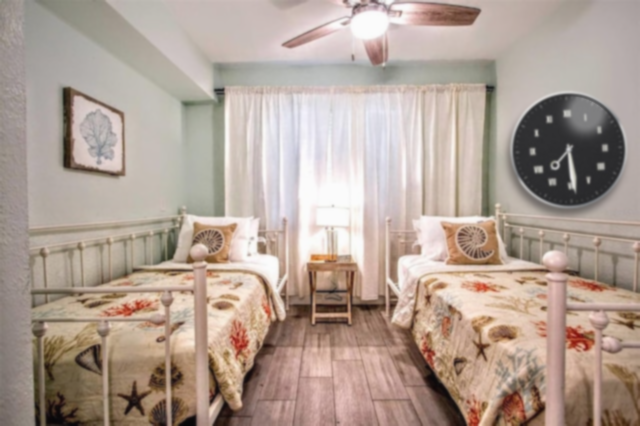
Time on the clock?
7:29
